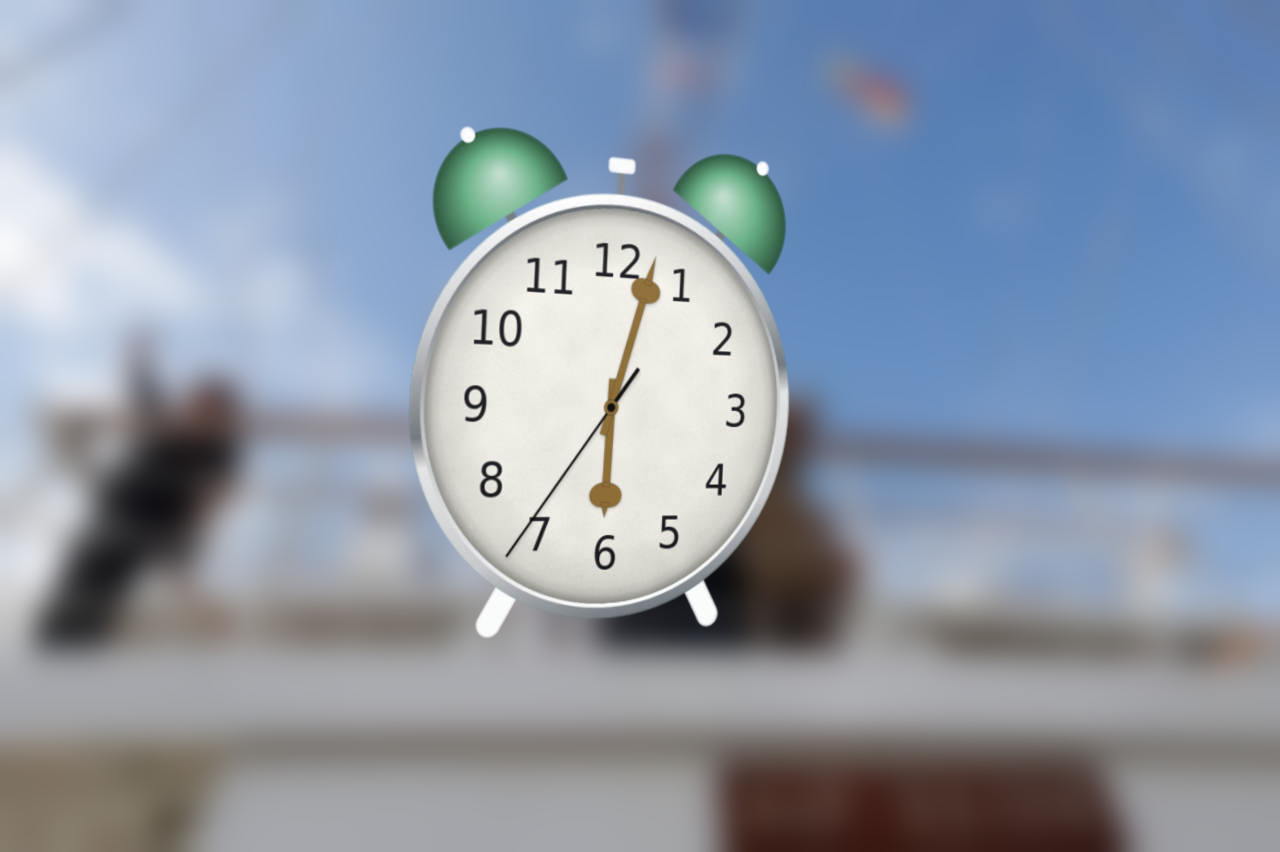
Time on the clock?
6:02:36
